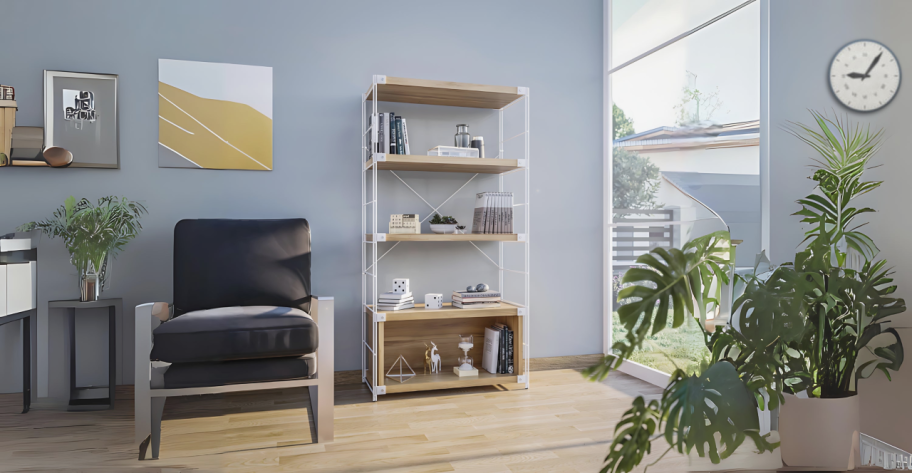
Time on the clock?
9:06
